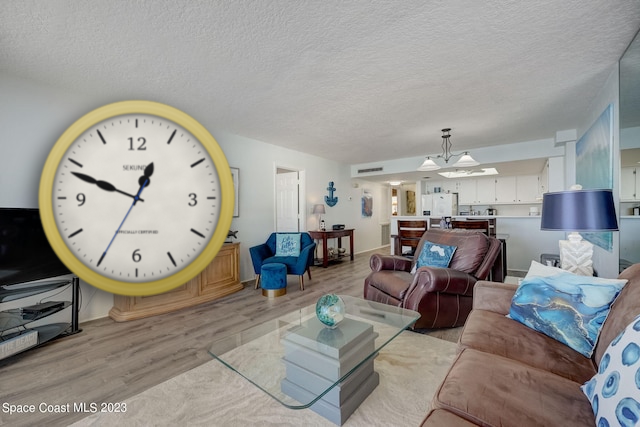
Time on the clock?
12:48:35
